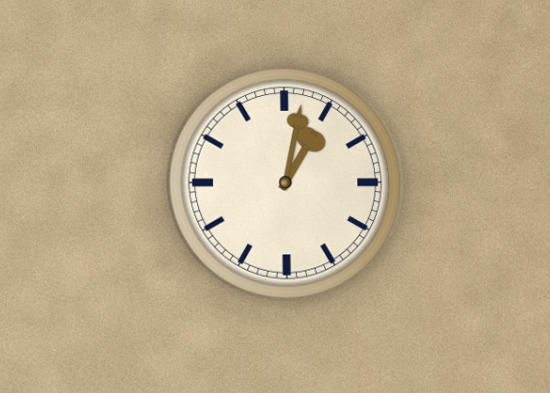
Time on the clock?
1:02
